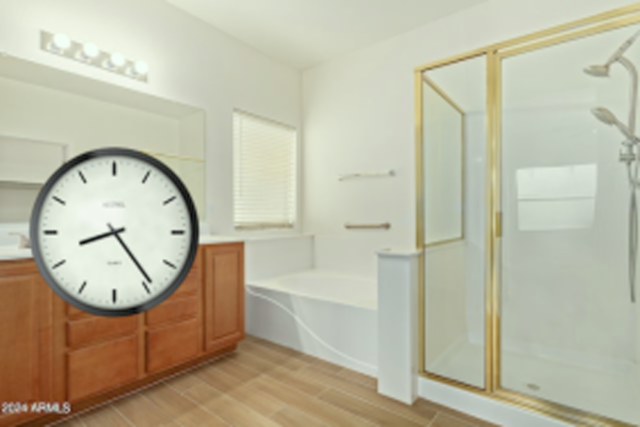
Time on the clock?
8:24
